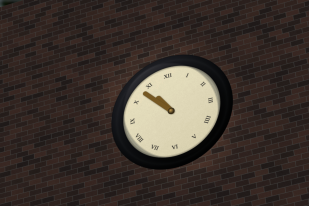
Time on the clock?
10:53
